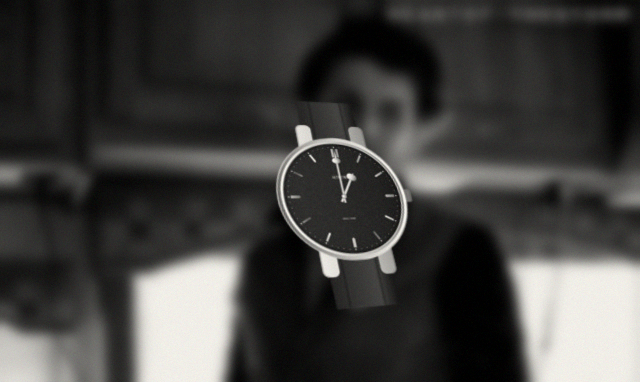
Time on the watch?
1:00
